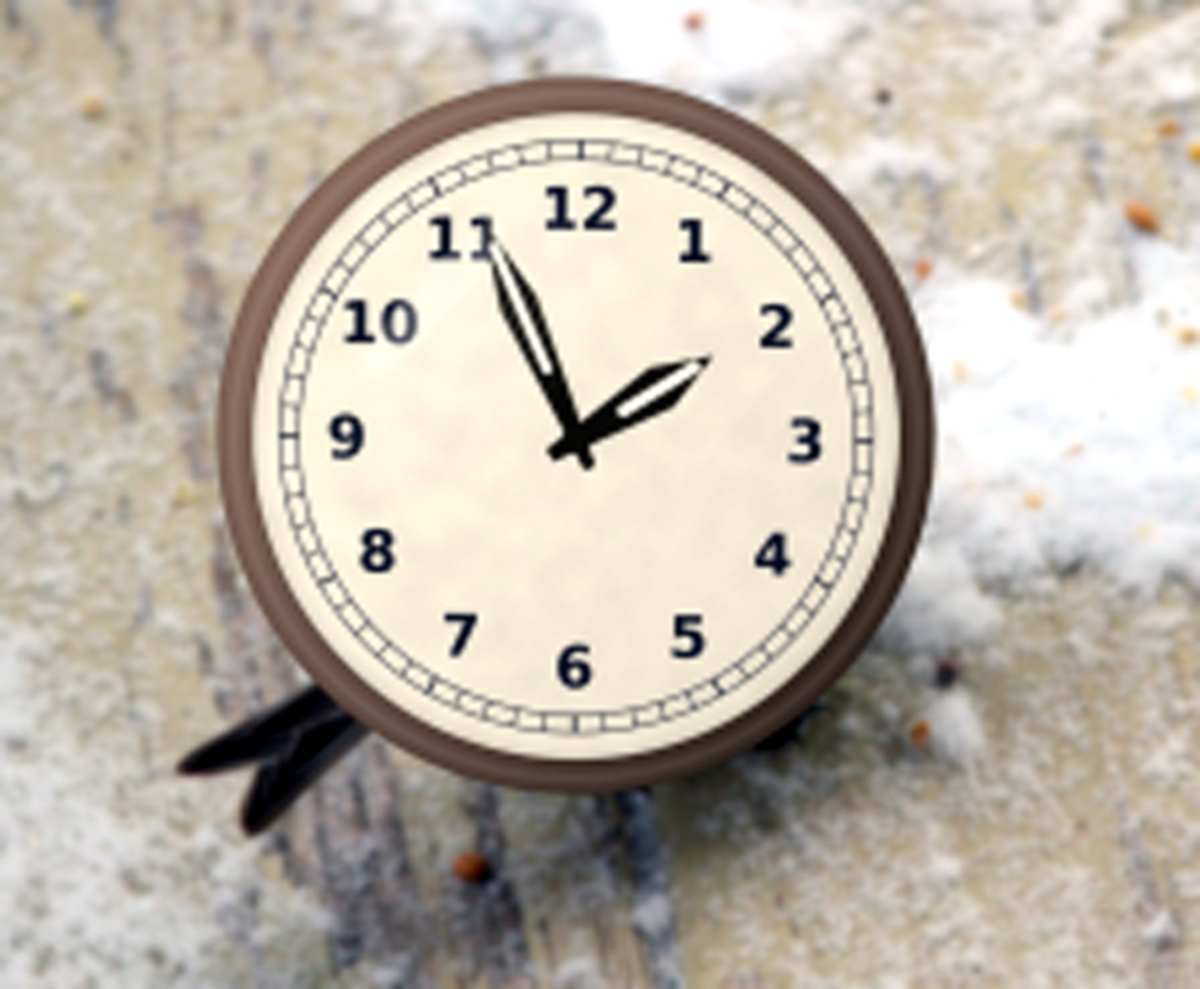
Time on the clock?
1:56
